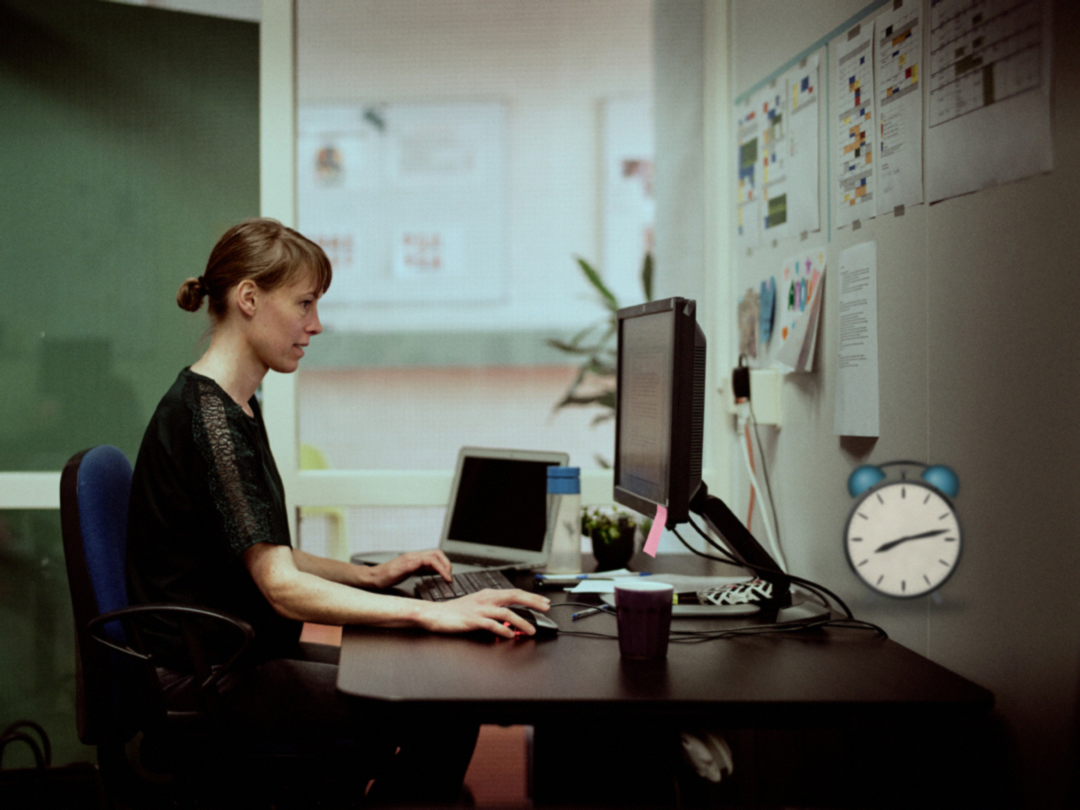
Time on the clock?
8:13
